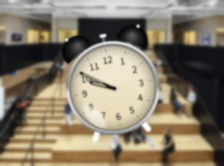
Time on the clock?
9:51
